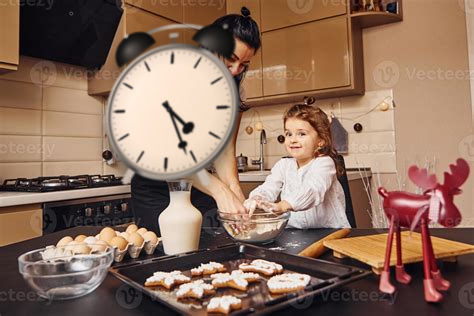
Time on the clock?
4:26
